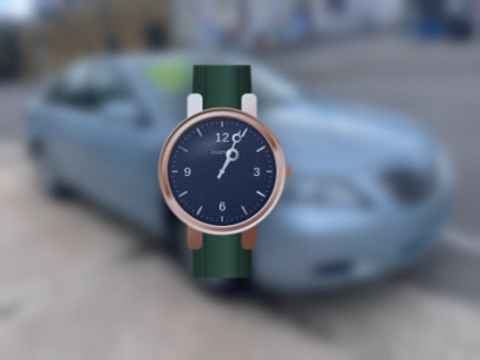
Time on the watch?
1:04
